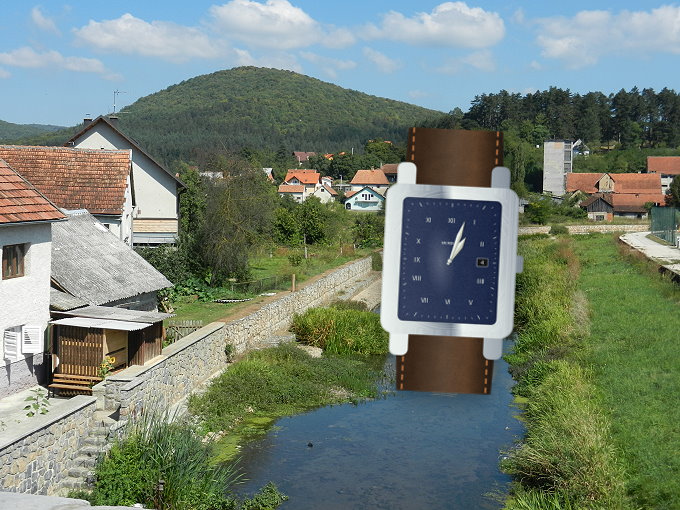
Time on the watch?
1:03
